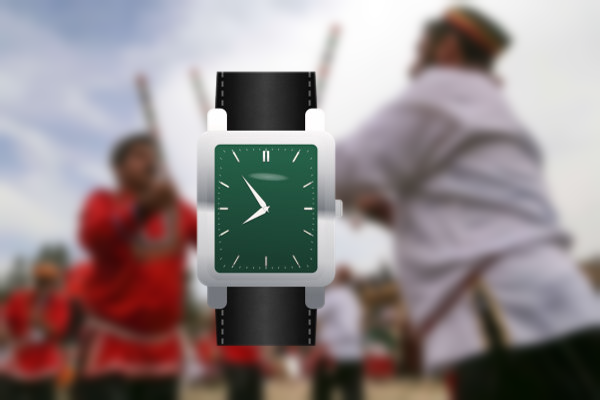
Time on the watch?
7:54
